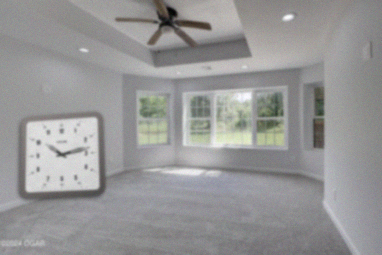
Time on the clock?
10:13
